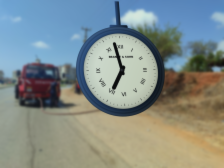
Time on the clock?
6:58
